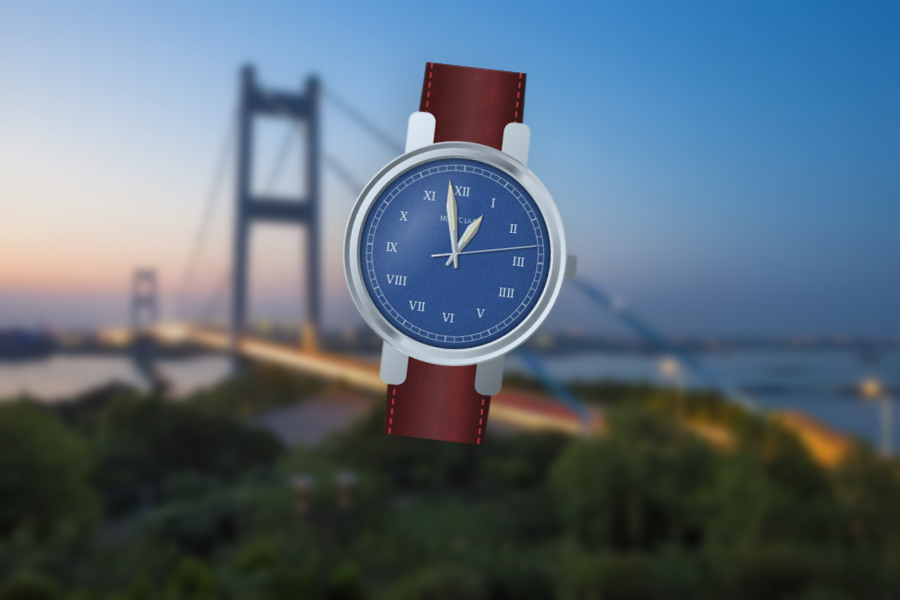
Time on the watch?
12:58:13
